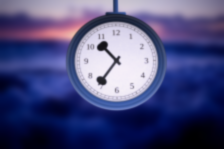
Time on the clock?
10:36
